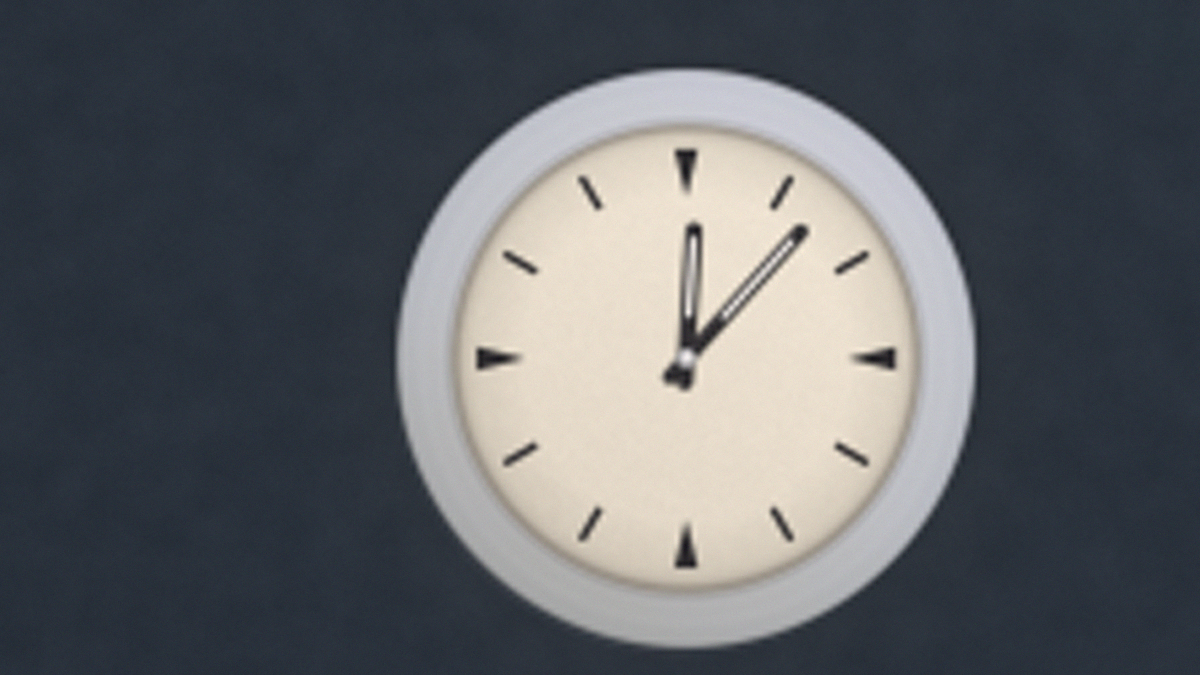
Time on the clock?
12:07
